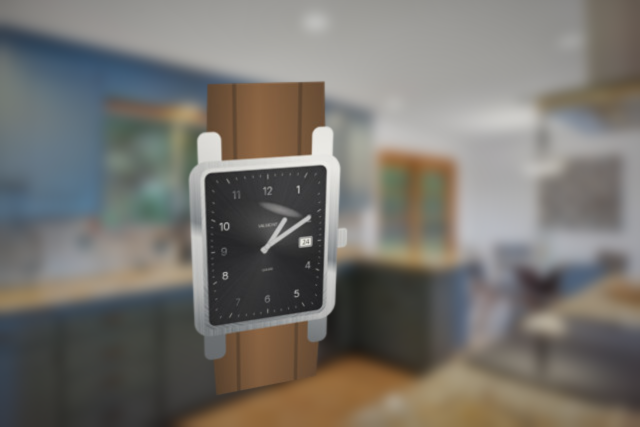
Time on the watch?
1:10
